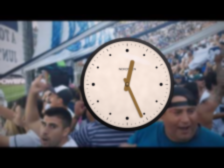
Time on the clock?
12:26
